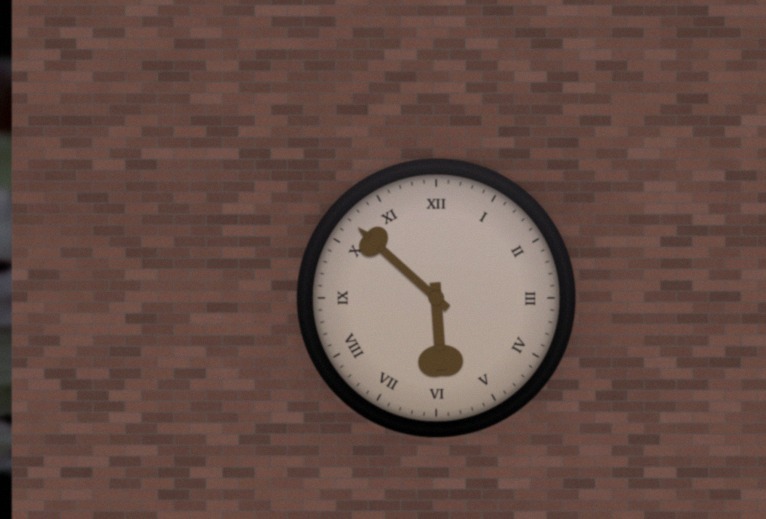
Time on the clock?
5:52
